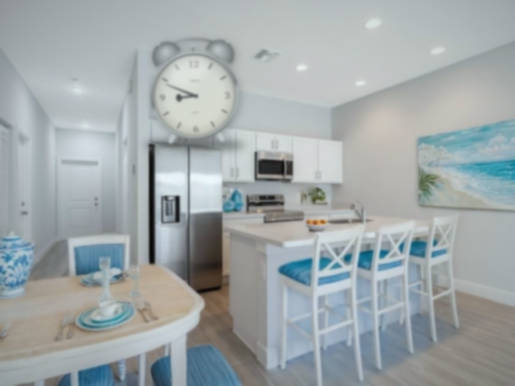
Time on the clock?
8:49
